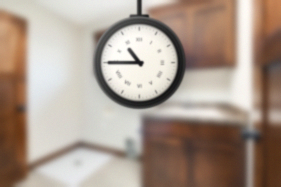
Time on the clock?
10:45
